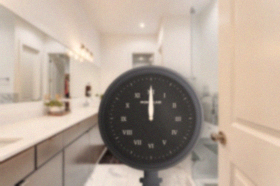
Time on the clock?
12:00
